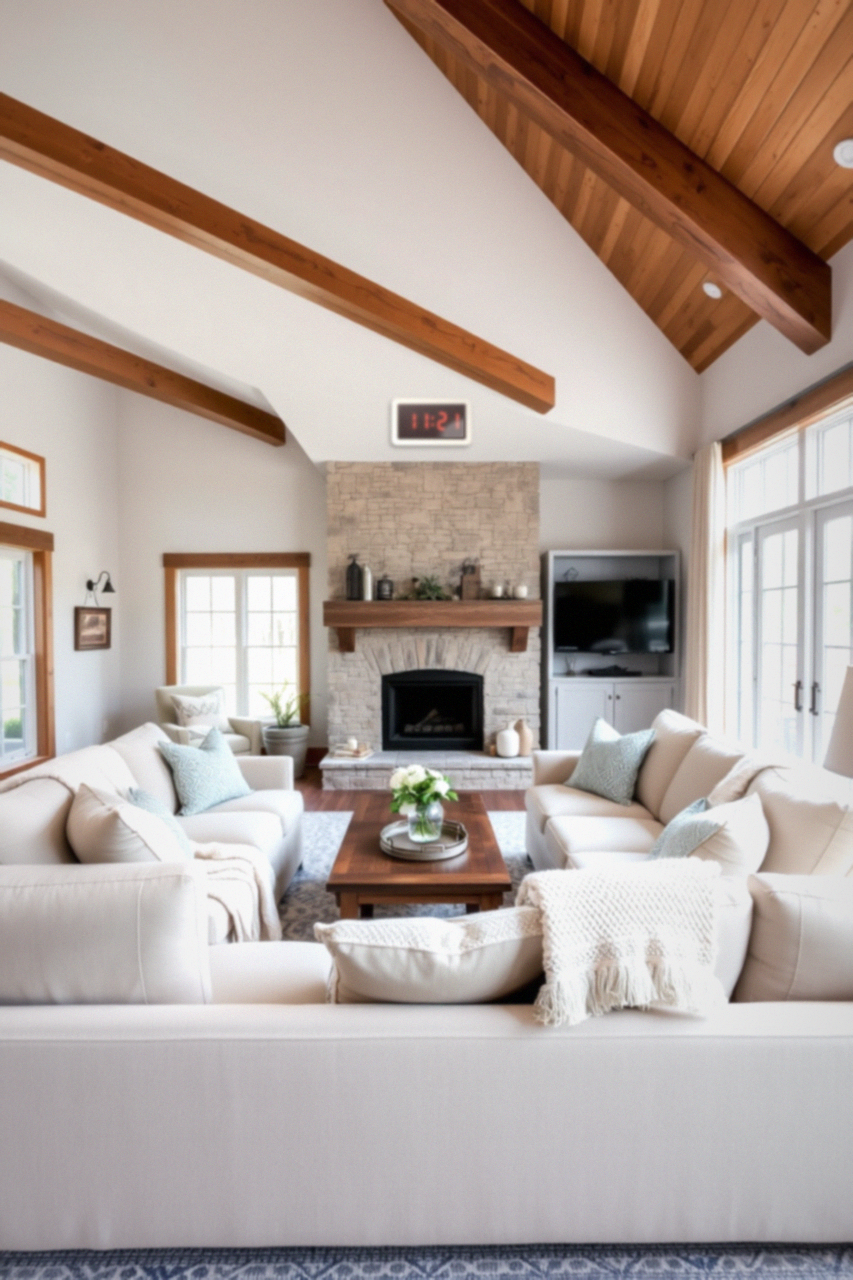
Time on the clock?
11:21
